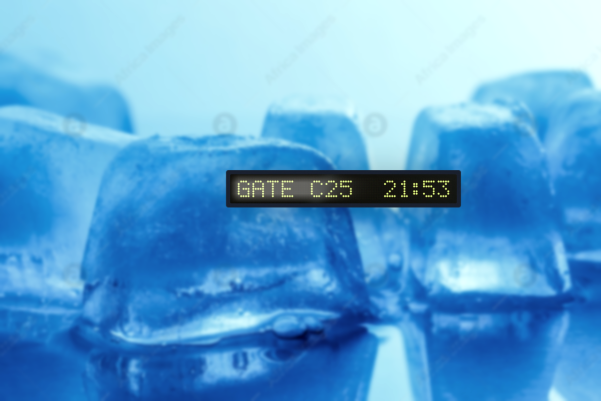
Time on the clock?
21:53
